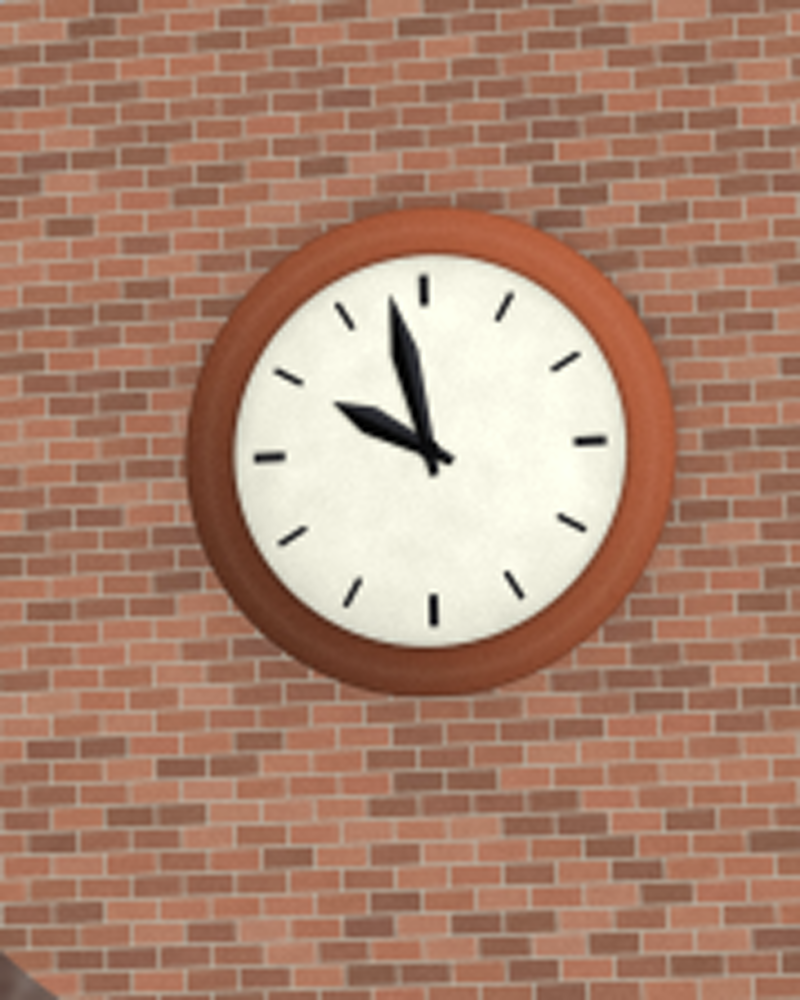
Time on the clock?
9:58
